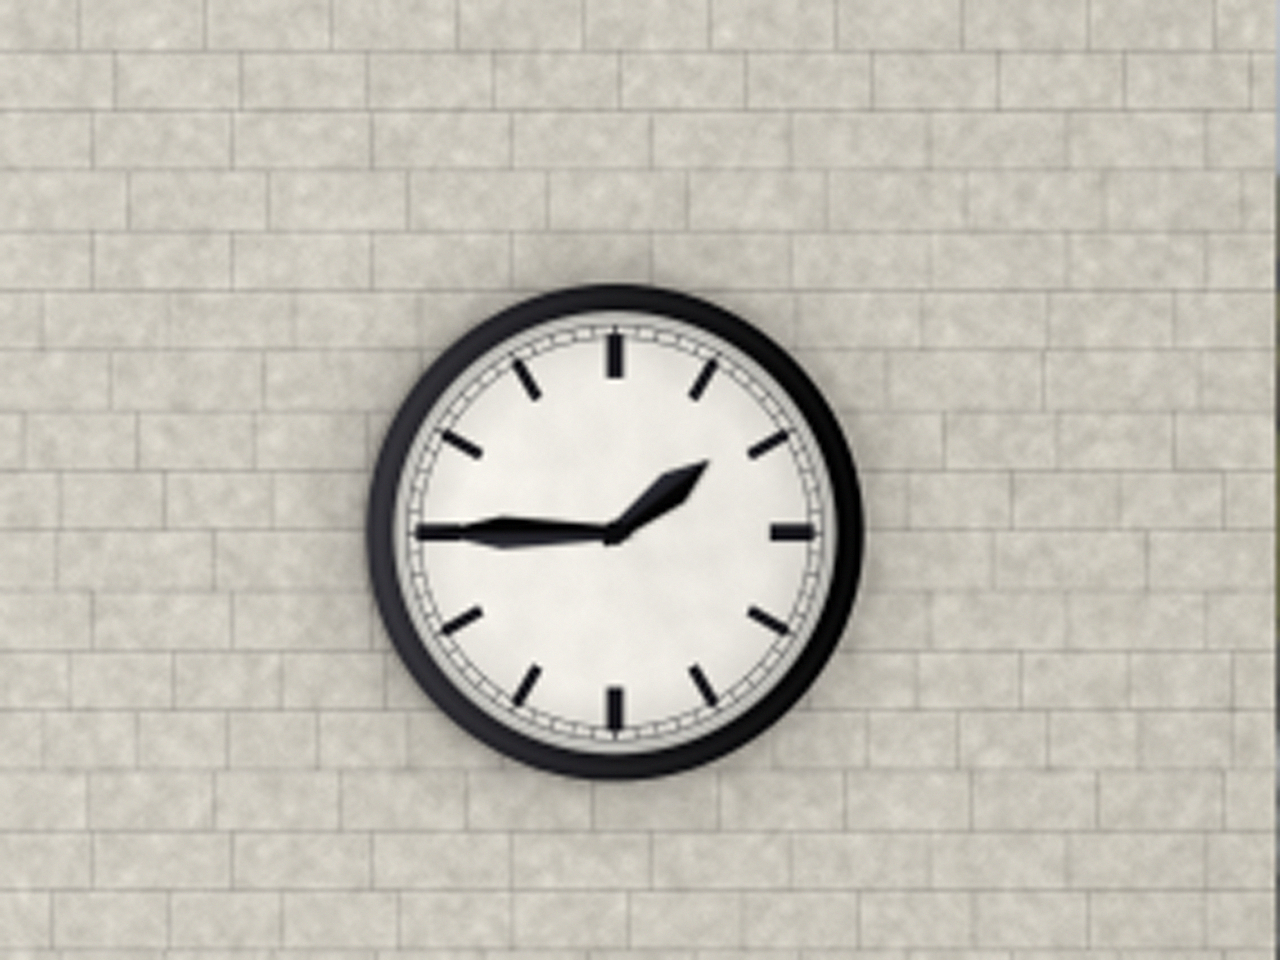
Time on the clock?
1:45
